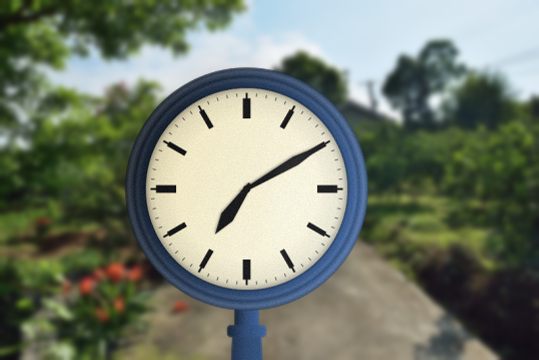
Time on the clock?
7:10
